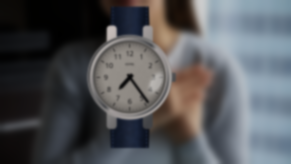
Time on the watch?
7:24
